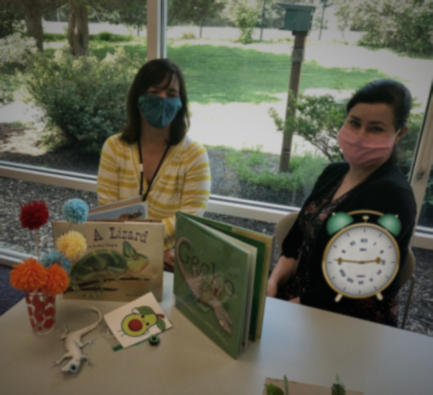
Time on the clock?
2:46
